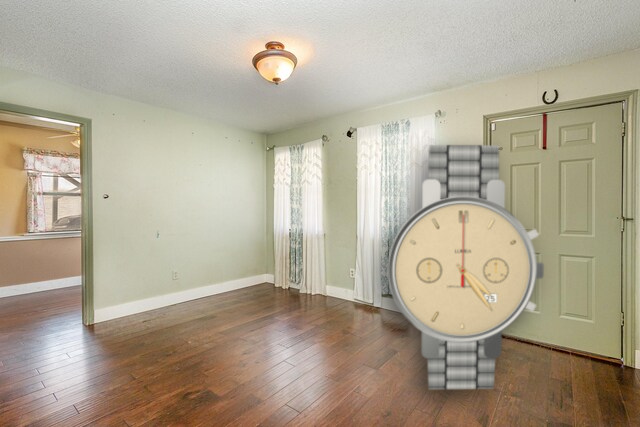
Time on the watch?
4:24
